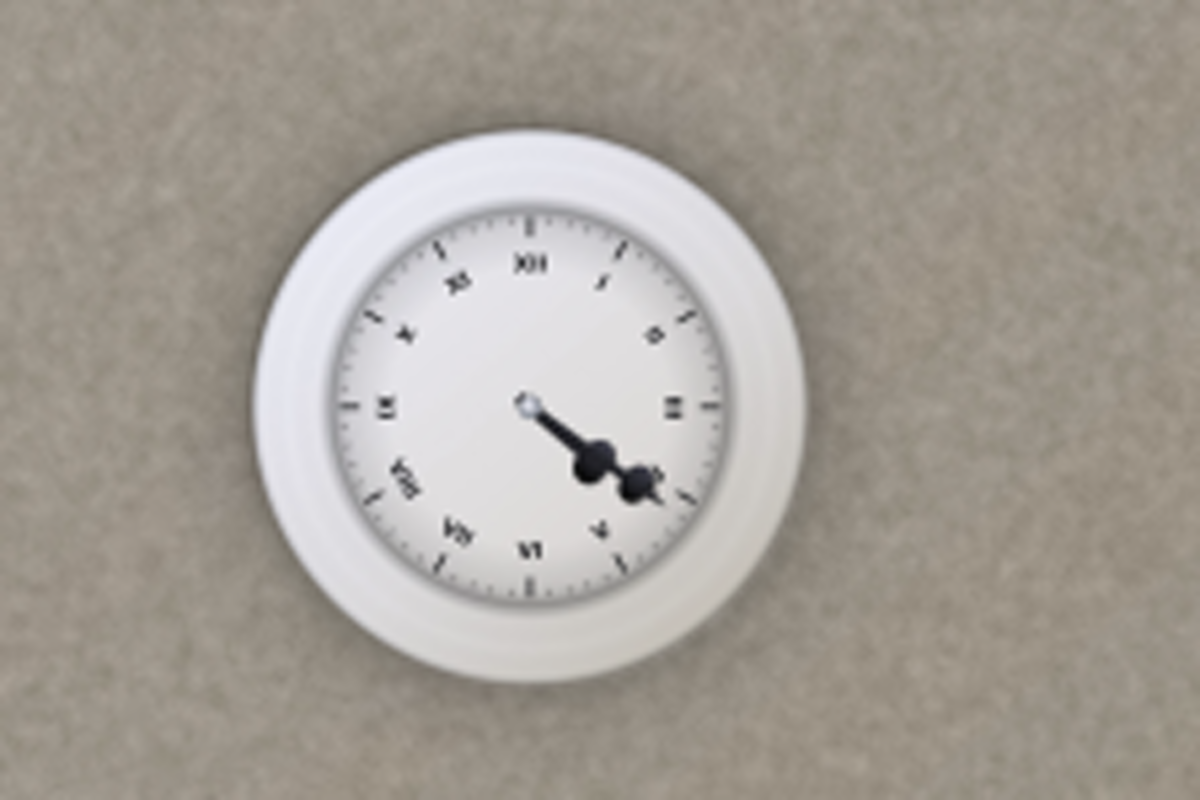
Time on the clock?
4:21
